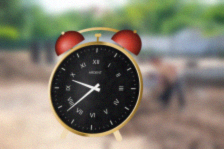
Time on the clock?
9:38
